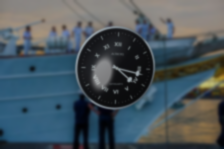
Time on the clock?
4:17
